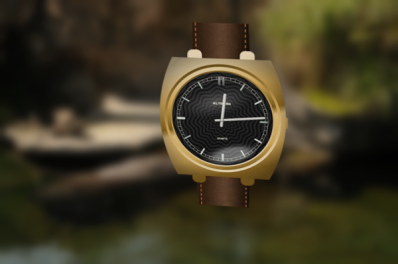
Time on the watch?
12:14
